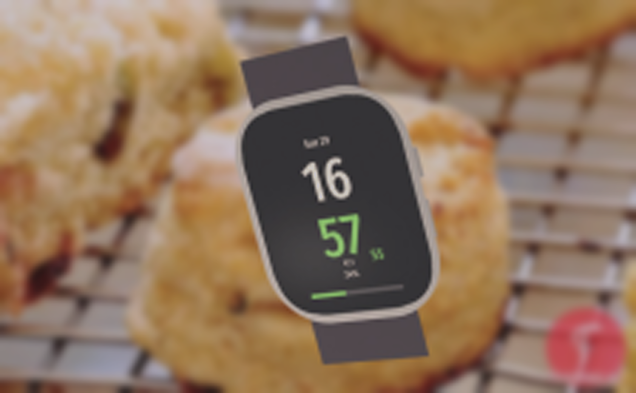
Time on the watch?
16:57
